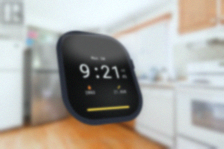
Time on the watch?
9:21
